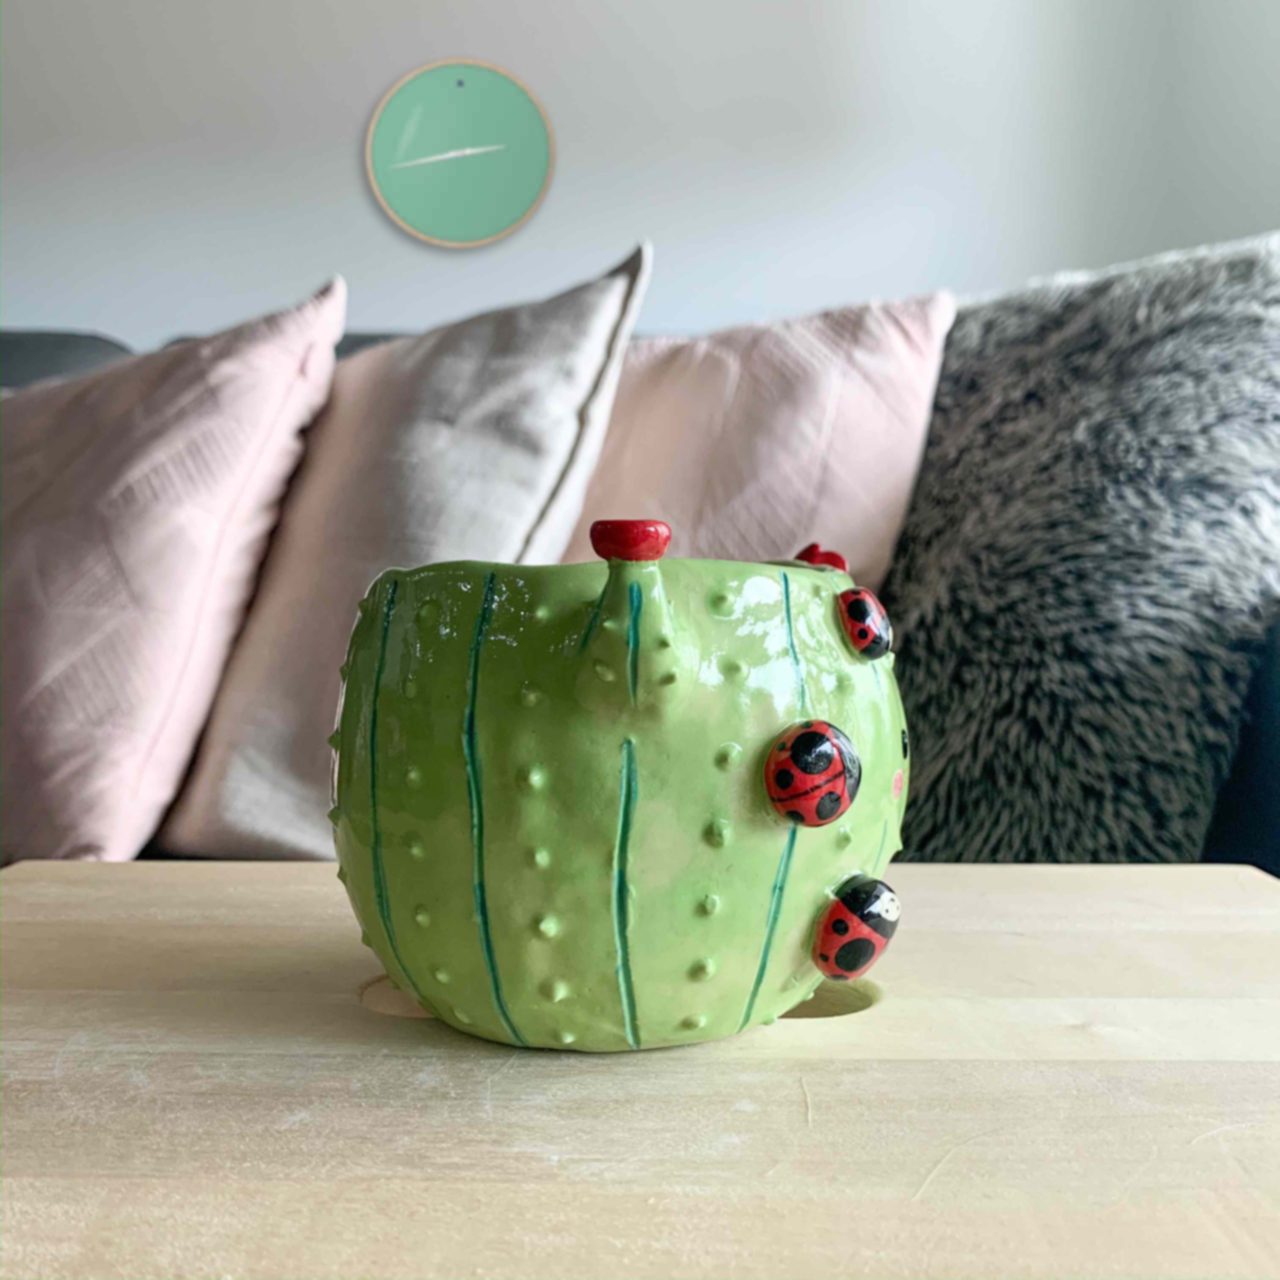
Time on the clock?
2:43
